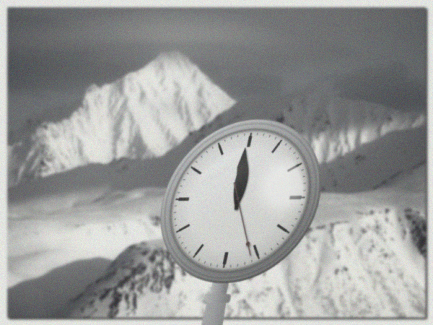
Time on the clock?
11:59:26
